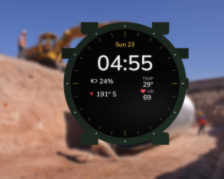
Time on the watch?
4:55
